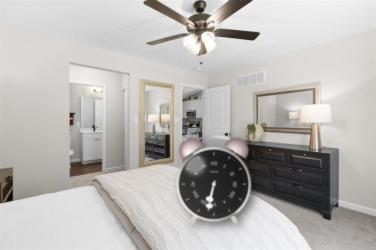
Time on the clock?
6:32
